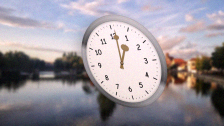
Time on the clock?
1:01
